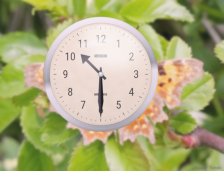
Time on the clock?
10:30
